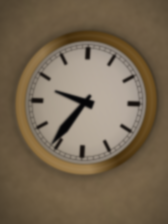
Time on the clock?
9:36
